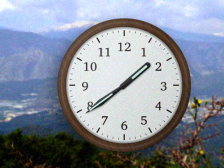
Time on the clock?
1:39
